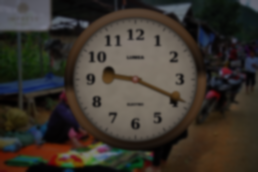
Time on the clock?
9:19
